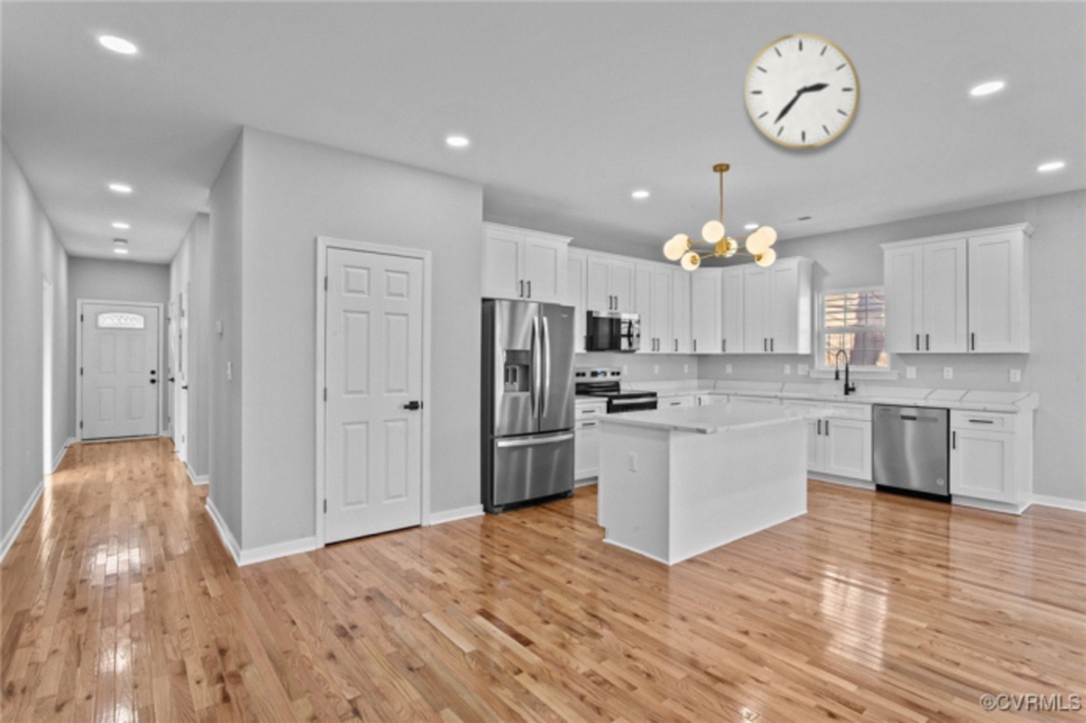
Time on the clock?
2:37
